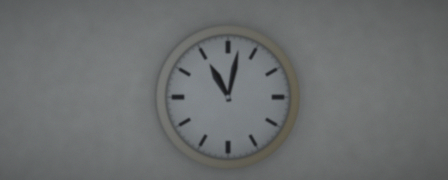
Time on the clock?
11:02
